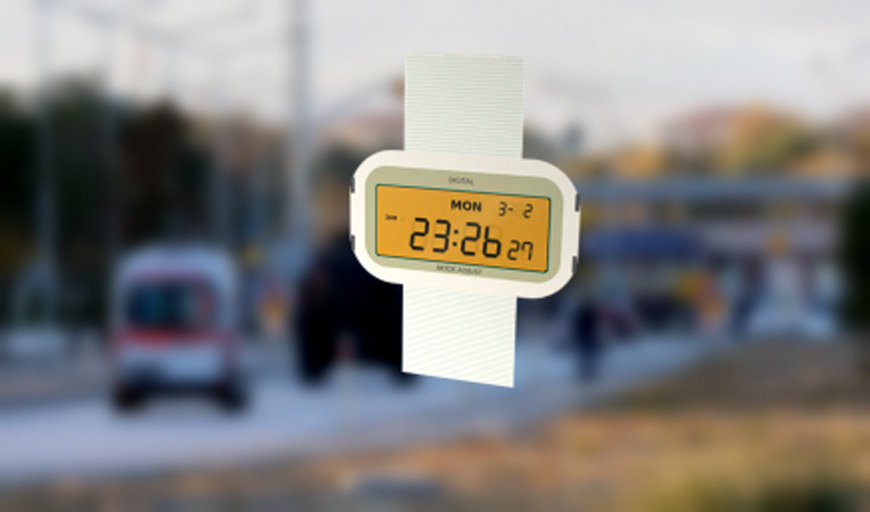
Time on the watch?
23:26:27
